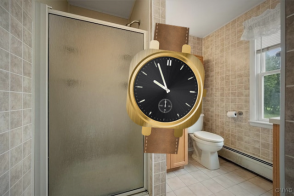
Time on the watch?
9:56
